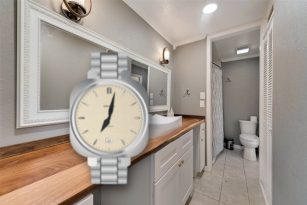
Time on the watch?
7:02
